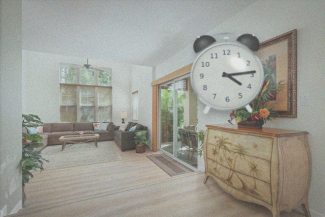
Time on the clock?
4:14
